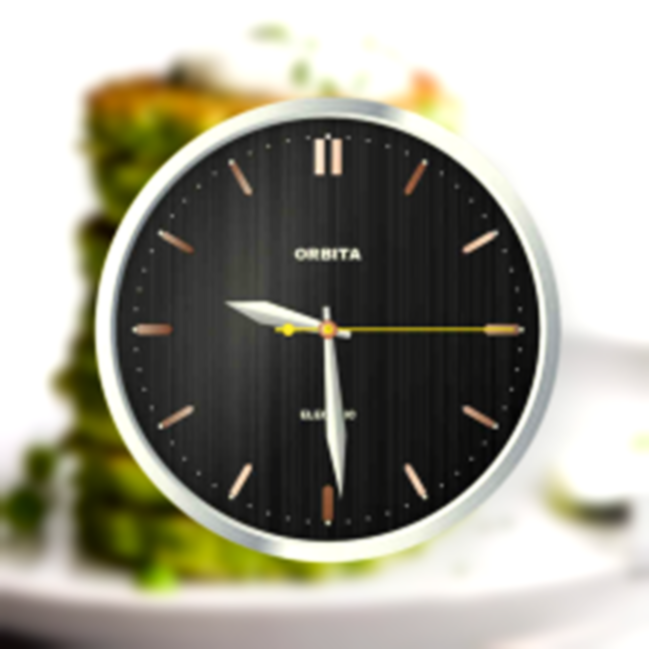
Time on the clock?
9:29:15
